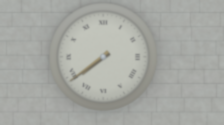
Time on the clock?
7:39
